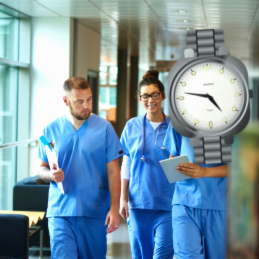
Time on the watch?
4:47
